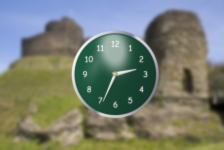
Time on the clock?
2:34
